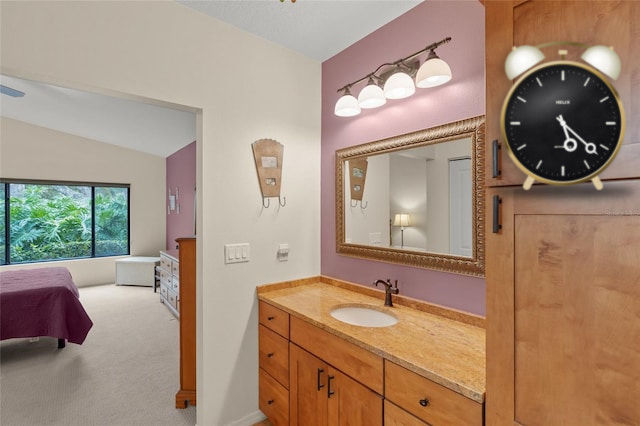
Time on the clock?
5:22
